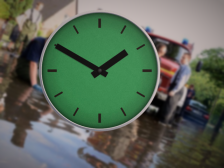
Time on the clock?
1:50
